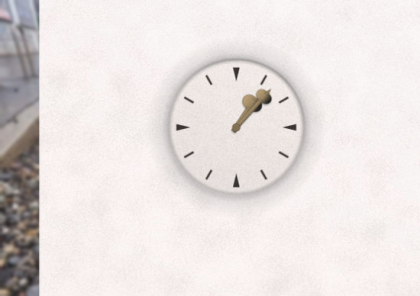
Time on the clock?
1:07
